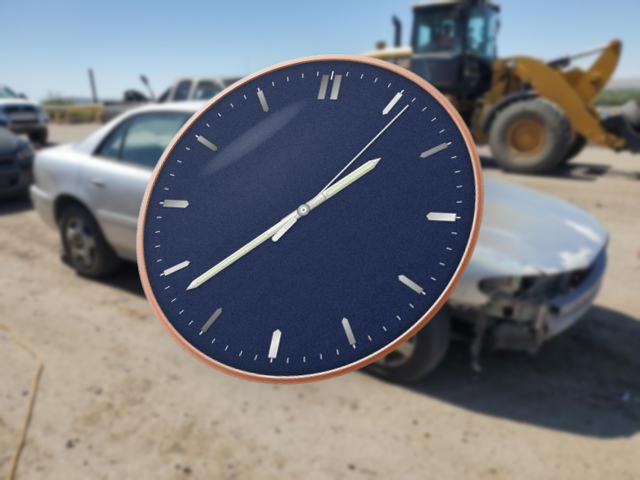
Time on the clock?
1:38:06
